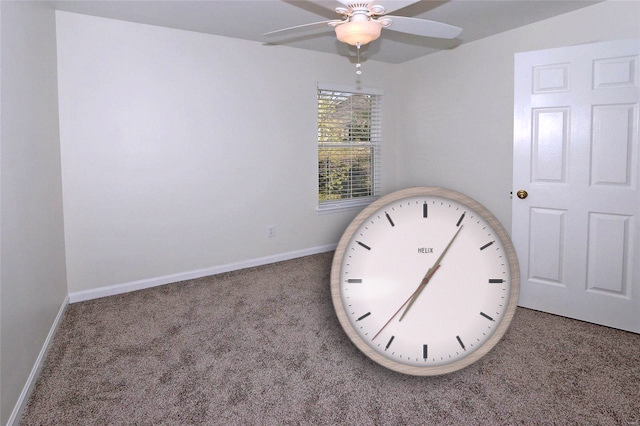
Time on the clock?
7:05:37
